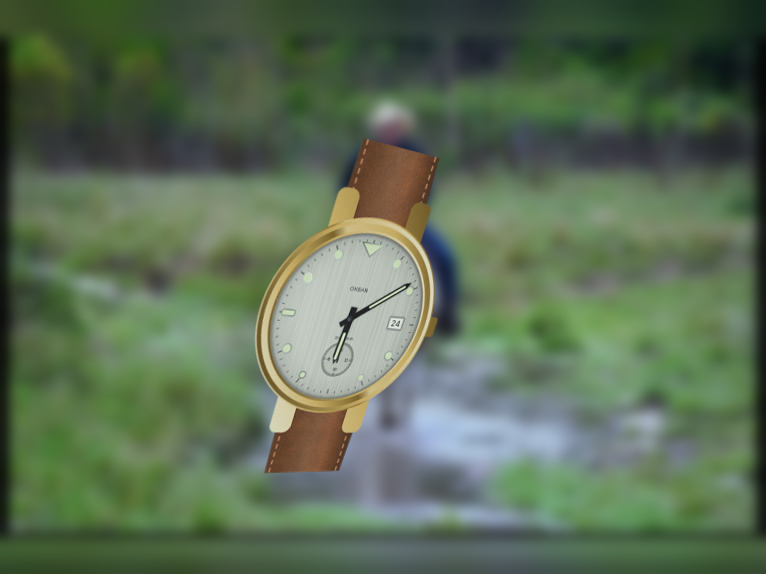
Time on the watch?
6:09
